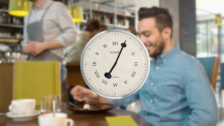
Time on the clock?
7:04
